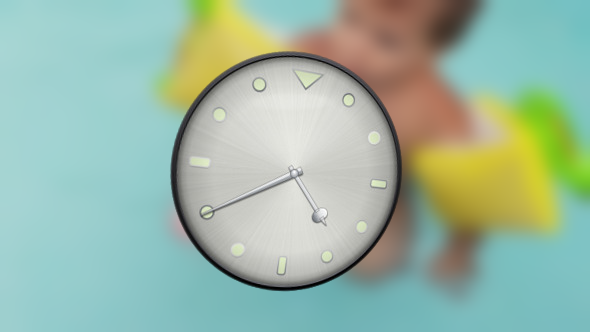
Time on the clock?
4:40
